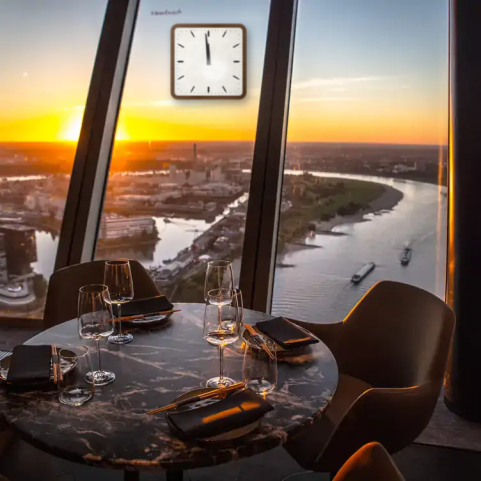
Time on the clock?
11:59
